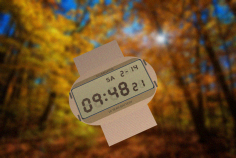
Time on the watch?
9:48:21
